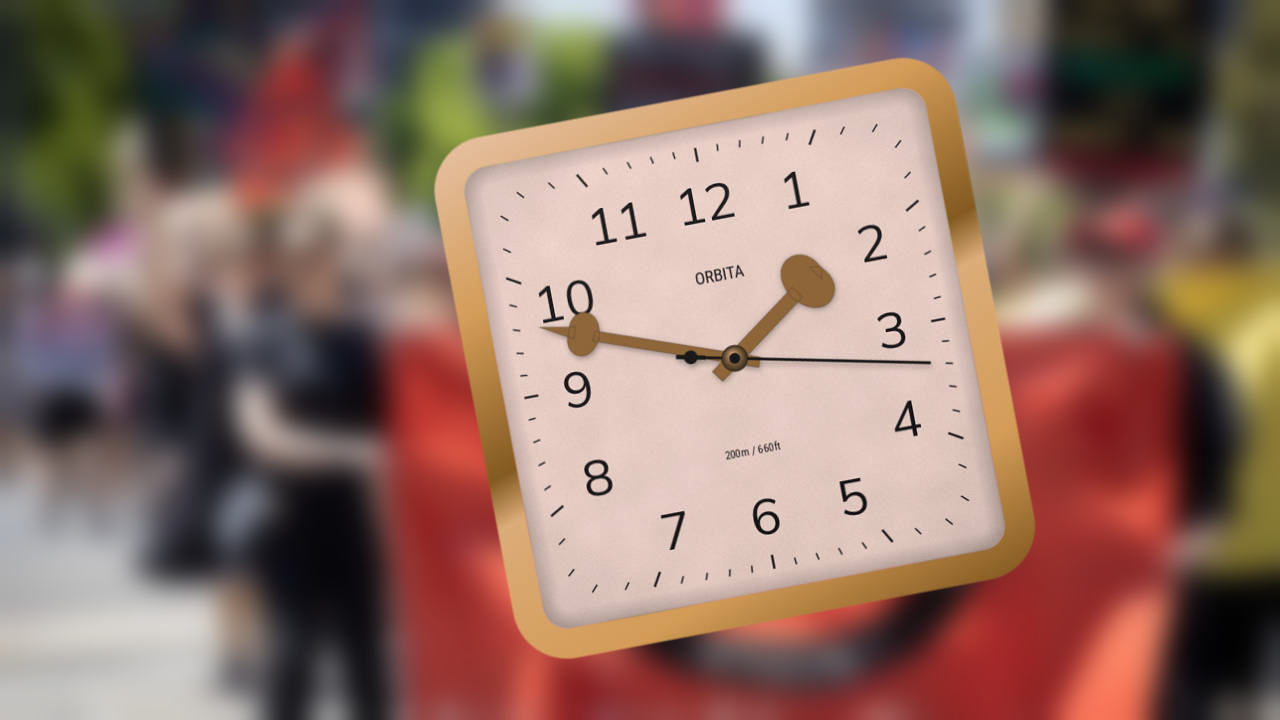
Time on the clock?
1:48:17
